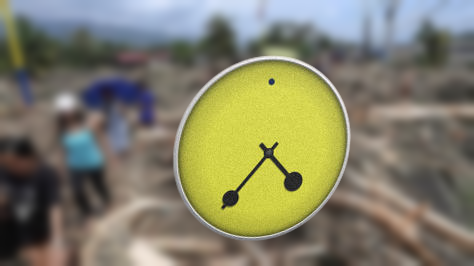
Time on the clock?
4:37
